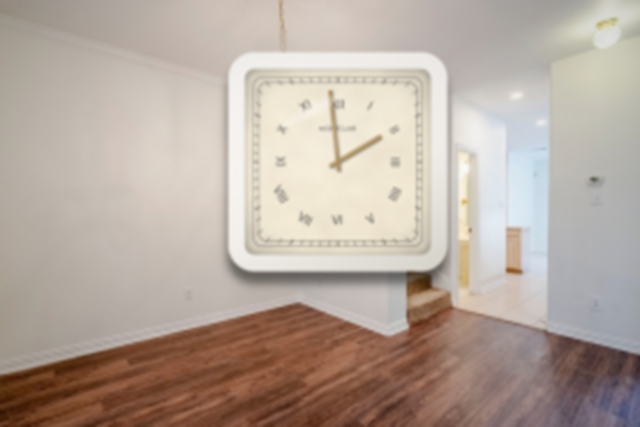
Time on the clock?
1:59
